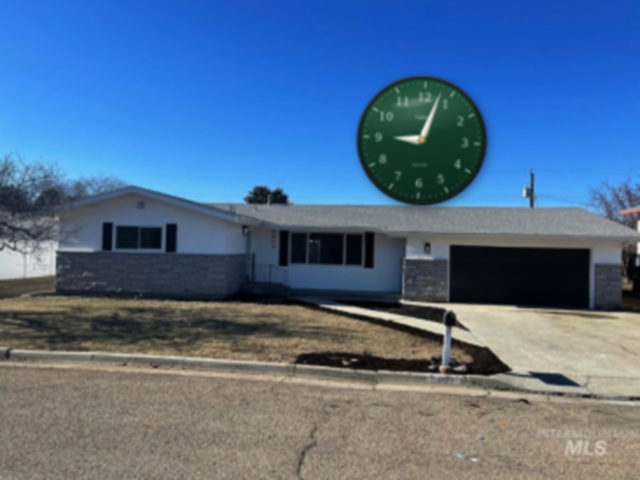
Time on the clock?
9:03
